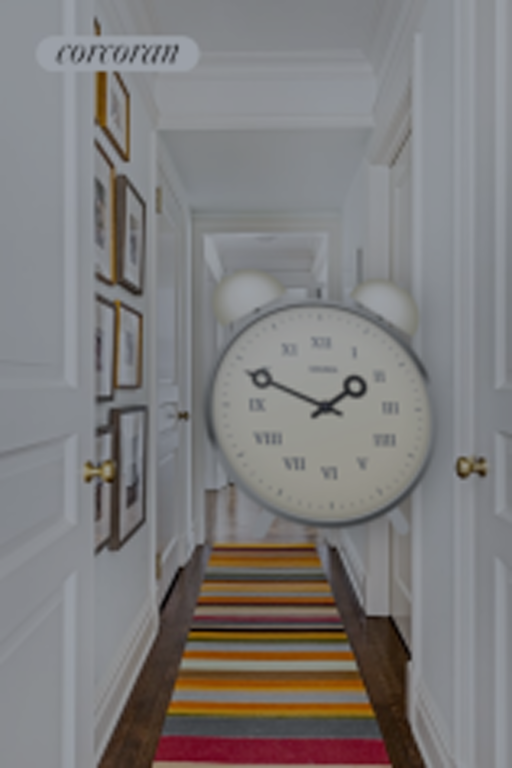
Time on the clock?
1:49
